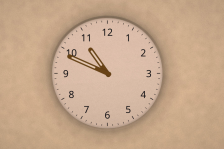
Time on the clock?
10:49
